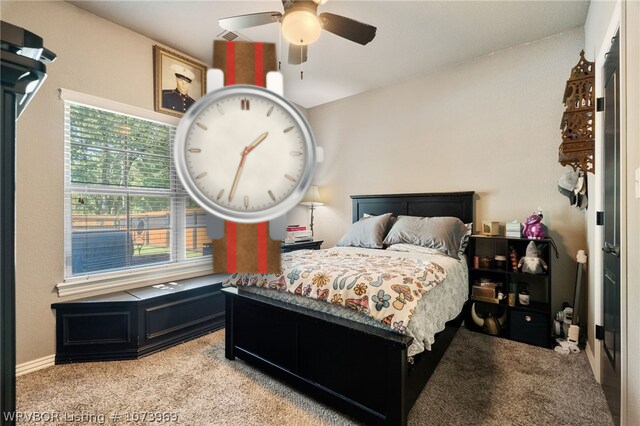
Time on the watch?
1:33
